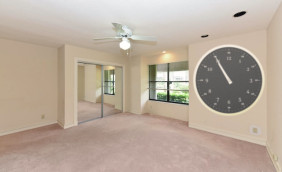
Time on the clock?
10:55
